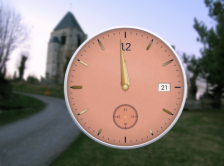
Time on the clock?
11:59
